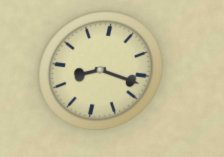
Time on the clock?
8:17
